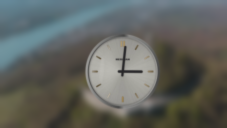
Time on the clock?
3:01
